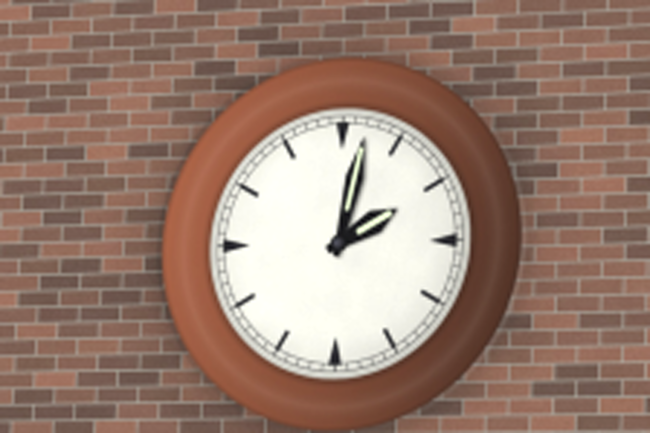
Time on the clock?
2:02
